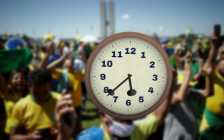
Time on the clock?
5:38
